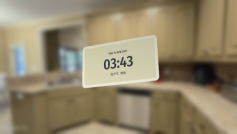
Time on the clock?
3:43
